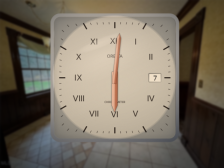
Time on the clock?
6:01
